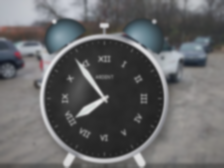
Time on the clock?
7:54
